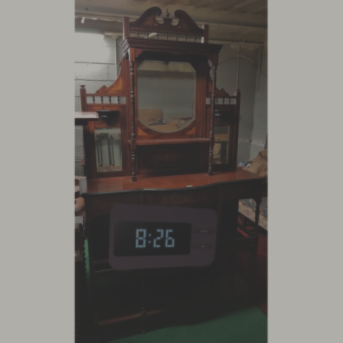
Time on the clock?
8:26
